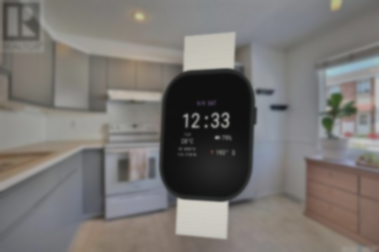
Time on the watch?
12:33
